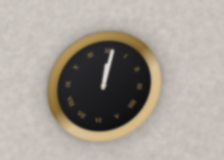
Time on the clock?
12:01
